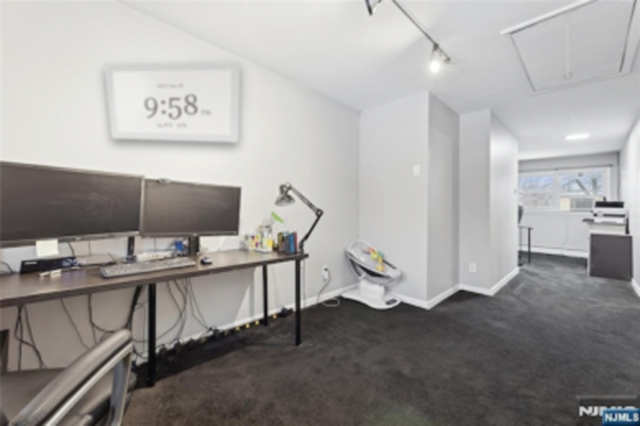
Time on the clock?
9:58
